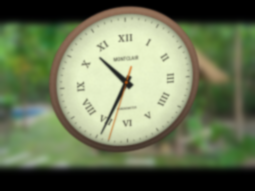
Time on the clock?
10:34:33
